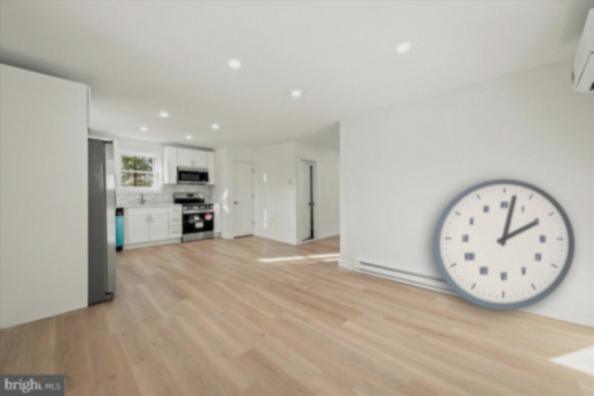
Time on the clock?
2:02
